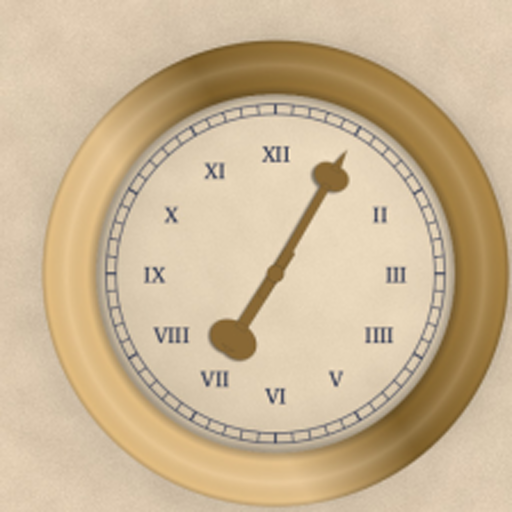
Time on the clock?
7:05
